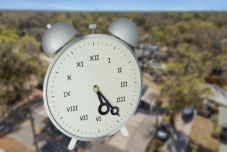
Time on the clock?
5:24
